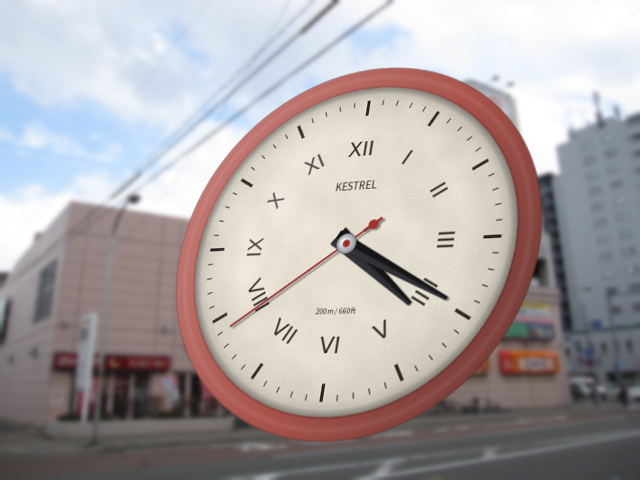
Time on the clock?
4:19:39
